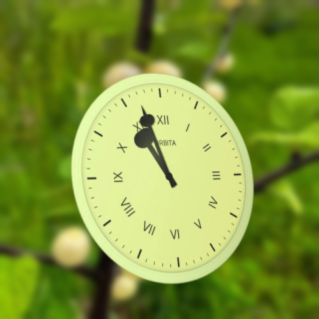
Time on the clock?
10:57
